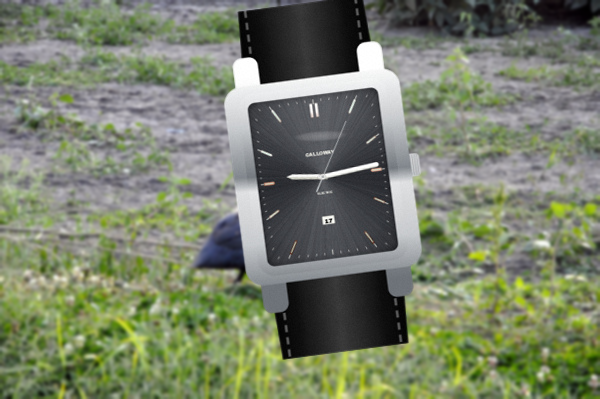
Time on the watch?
9:14:05
